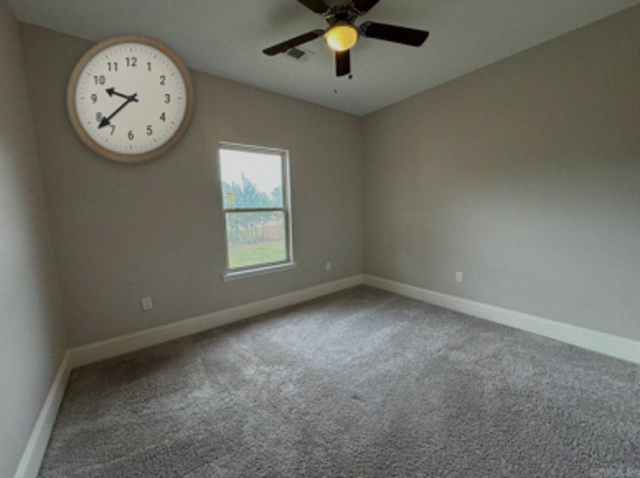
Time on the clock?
9:38
